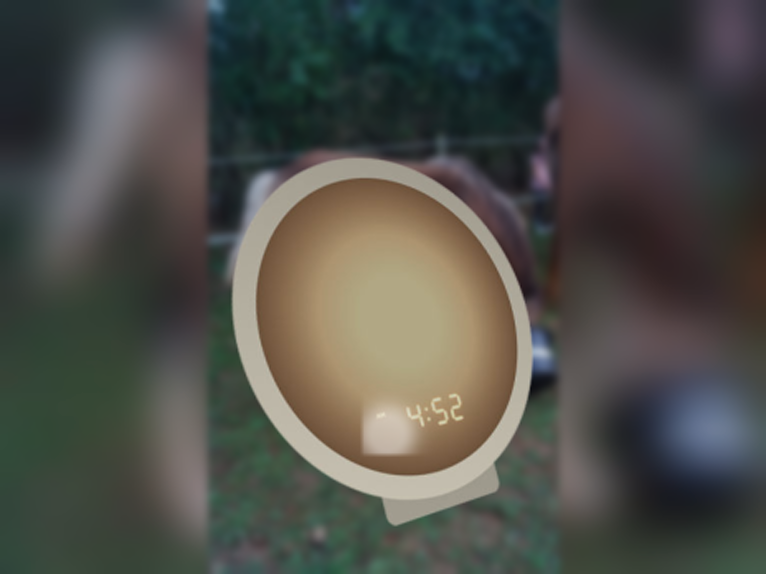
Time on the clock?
4:52
